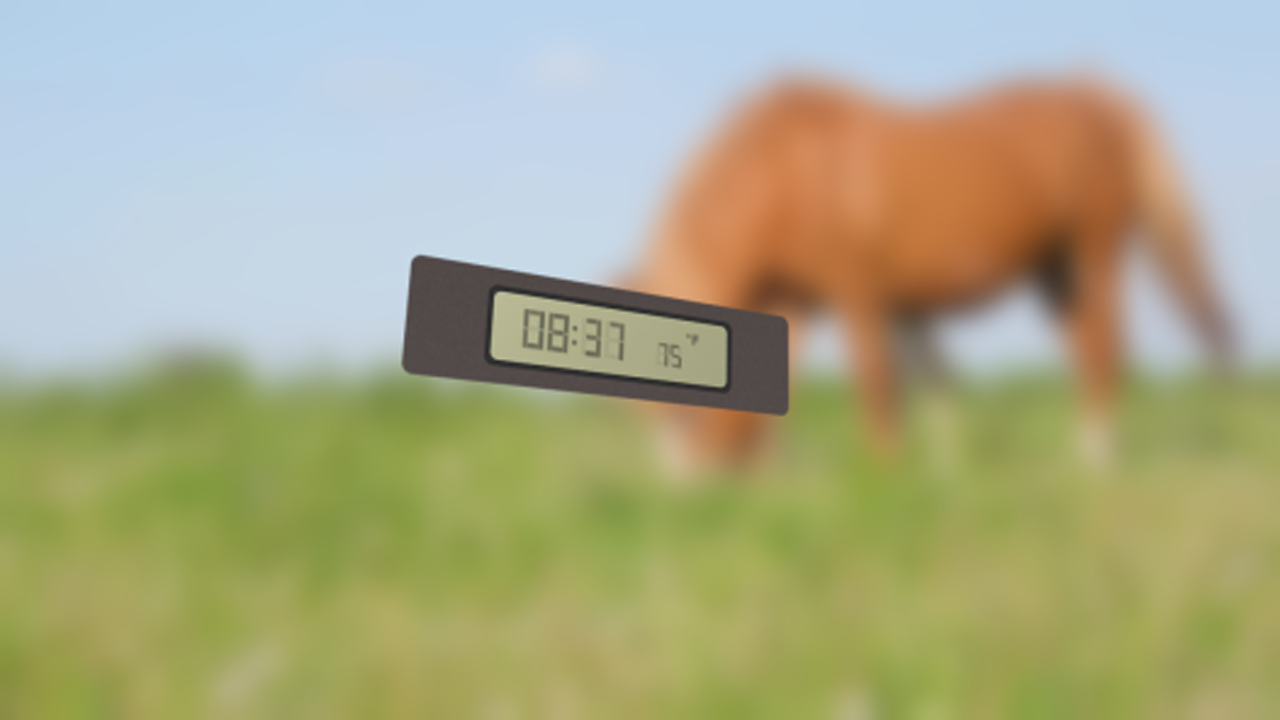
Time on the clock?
8:37
